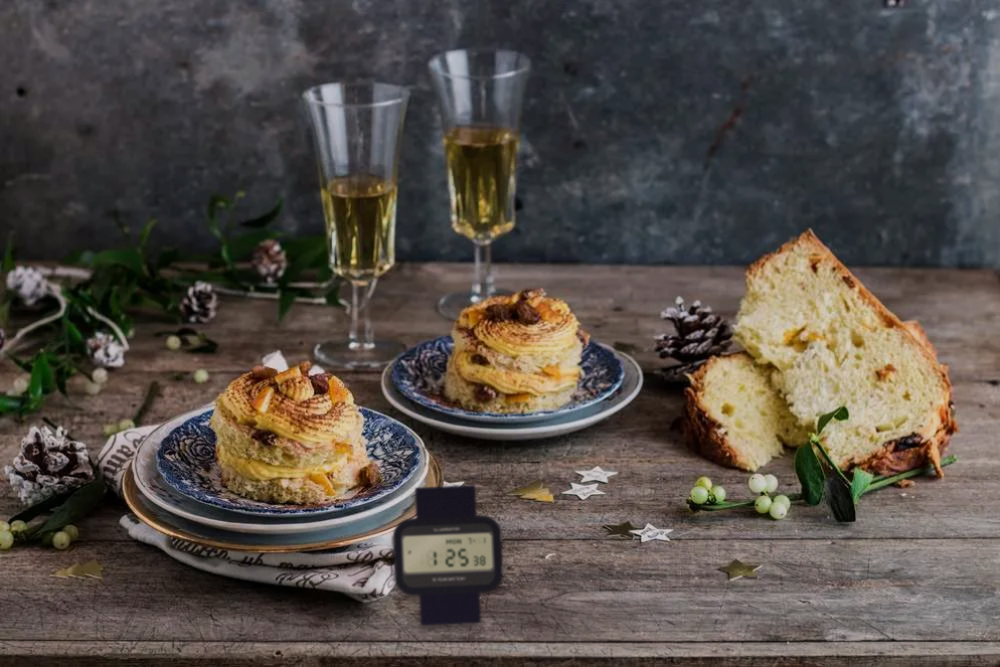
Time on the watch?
1:25
